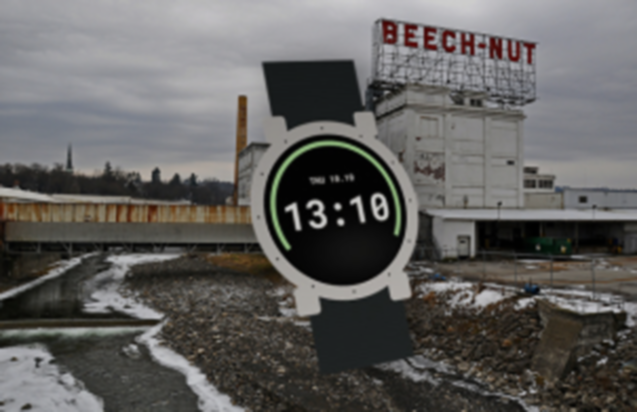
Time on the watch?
13:10
